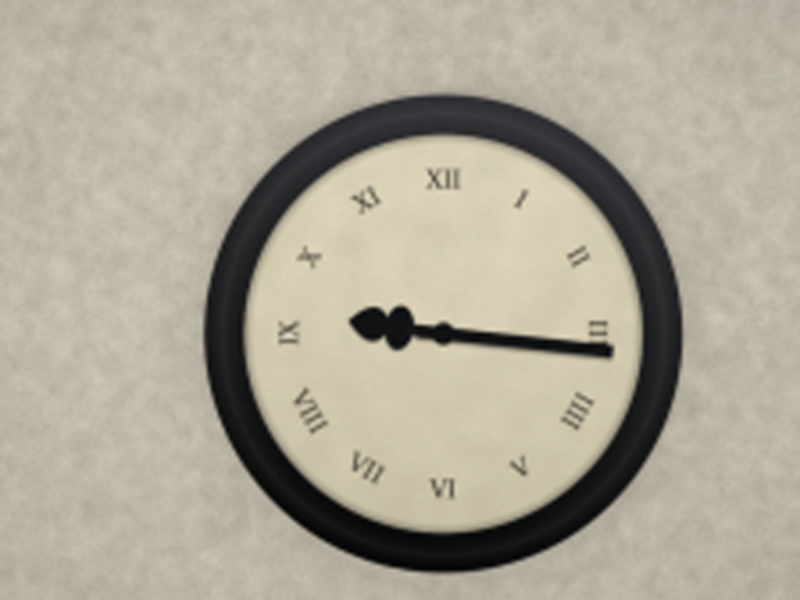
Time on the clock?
9:16
